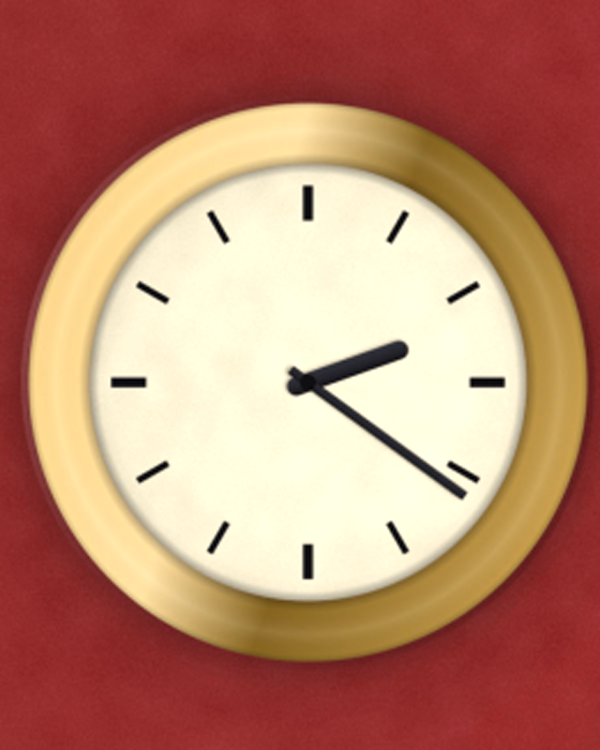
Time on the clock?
2:21
